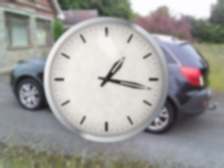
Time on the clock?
1:17
